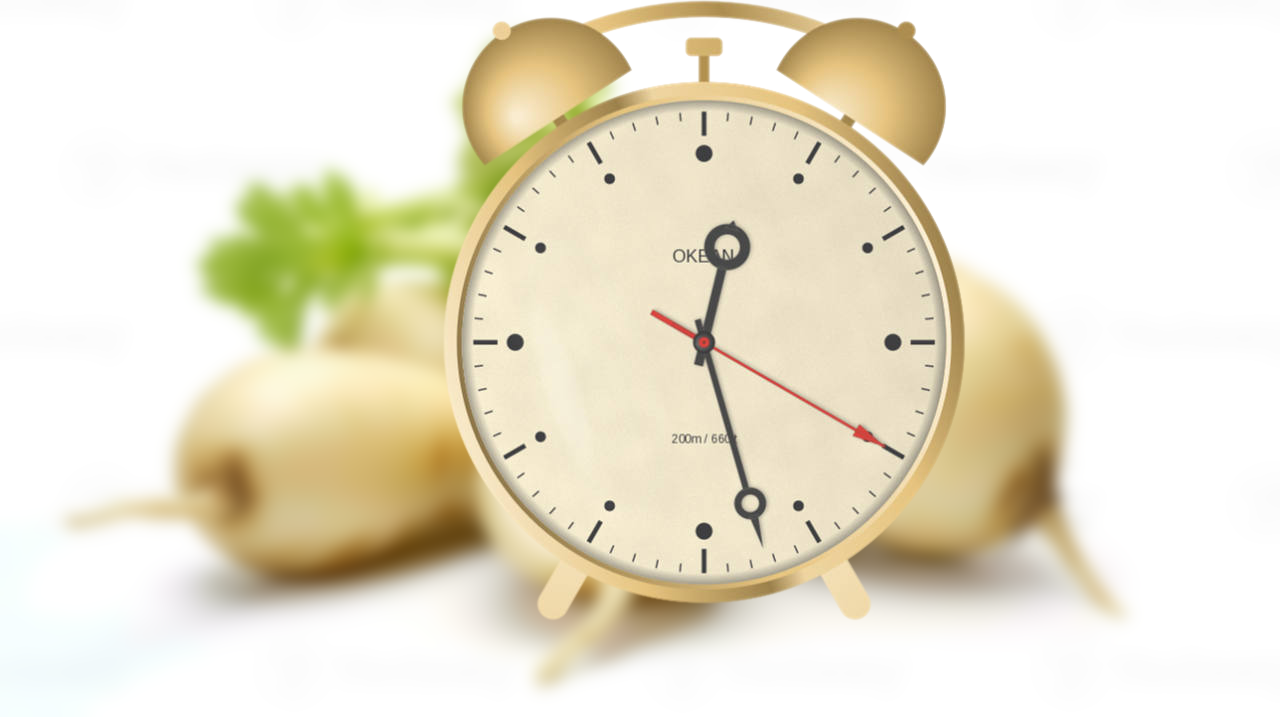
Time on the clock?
12:27:20
